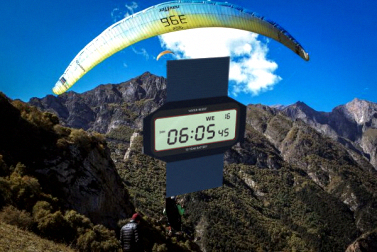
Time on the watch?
6:05:45
